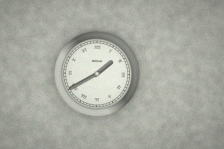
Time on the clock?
1:40
